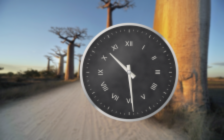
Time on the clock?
10:29
